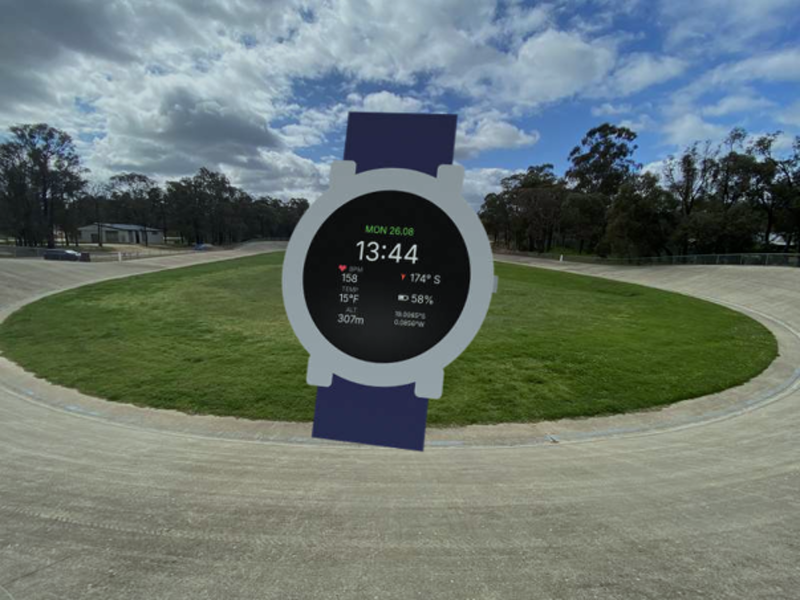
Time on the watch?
13:44
